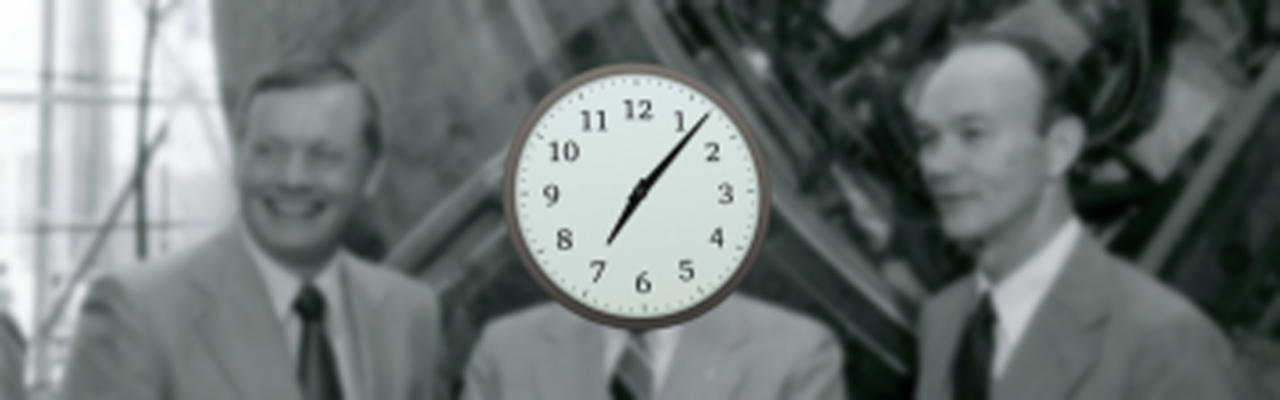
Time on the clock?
7:07
